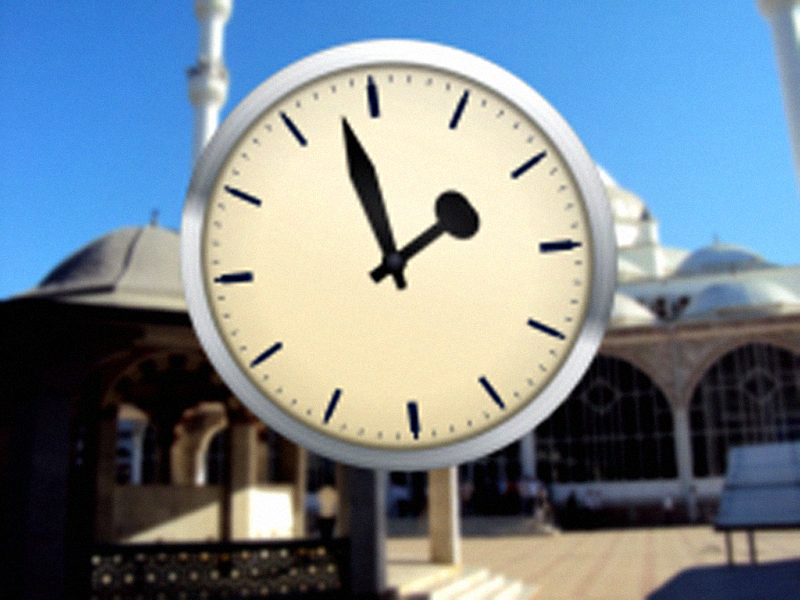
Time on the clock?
1:58
